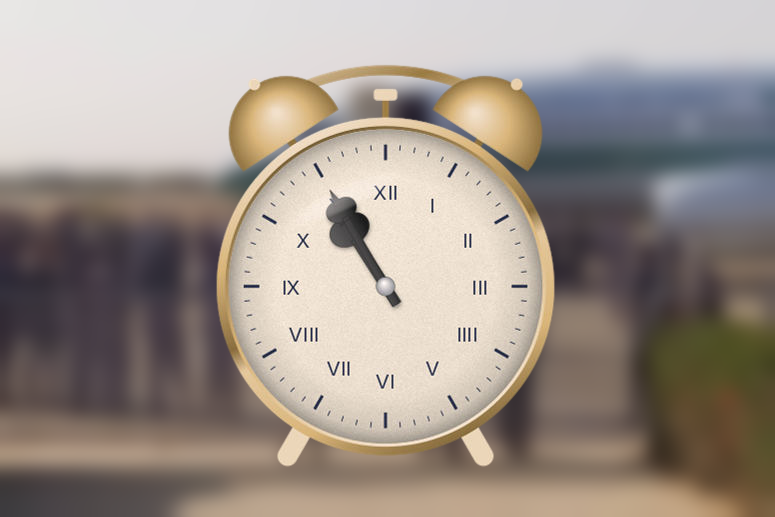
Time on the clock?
10:55
